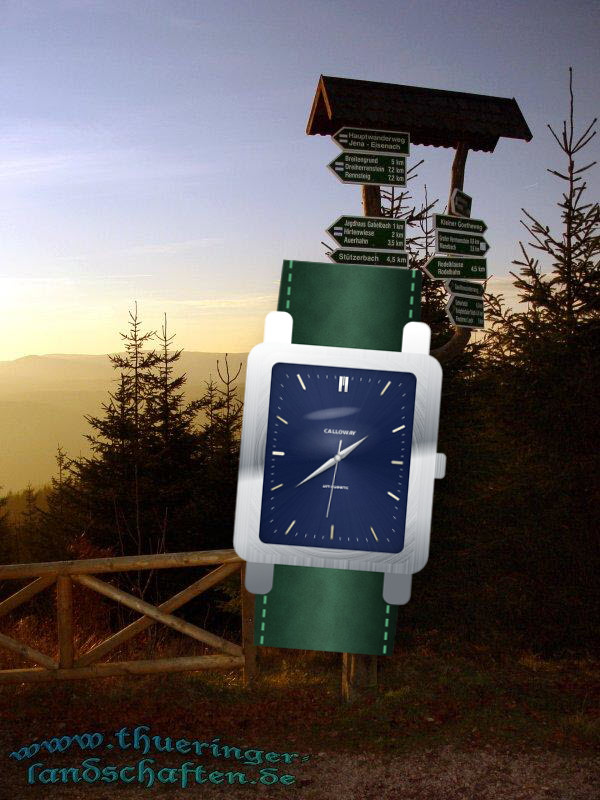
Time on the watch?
1:38:31
